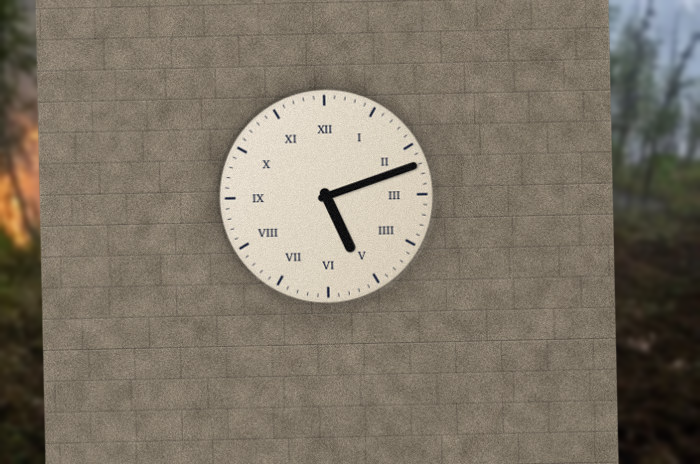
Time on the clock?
5:12
